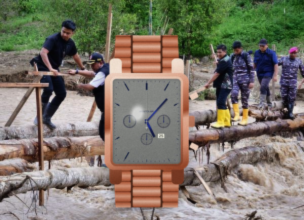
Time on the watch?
5:07
